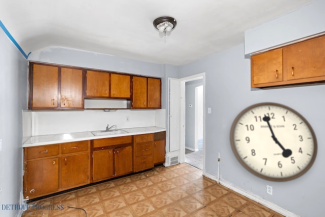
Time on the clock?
4:58
